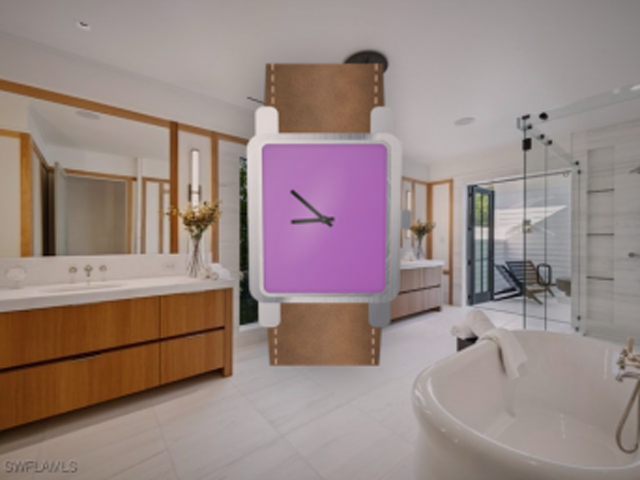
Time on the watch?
8:52
